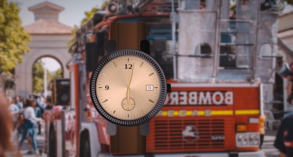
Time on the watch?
6:02
